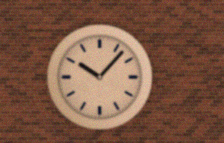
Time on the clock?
10:07
